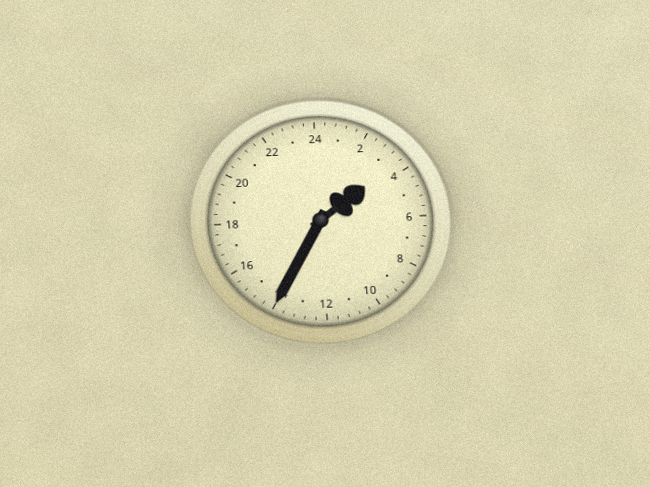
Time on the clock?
3:35
